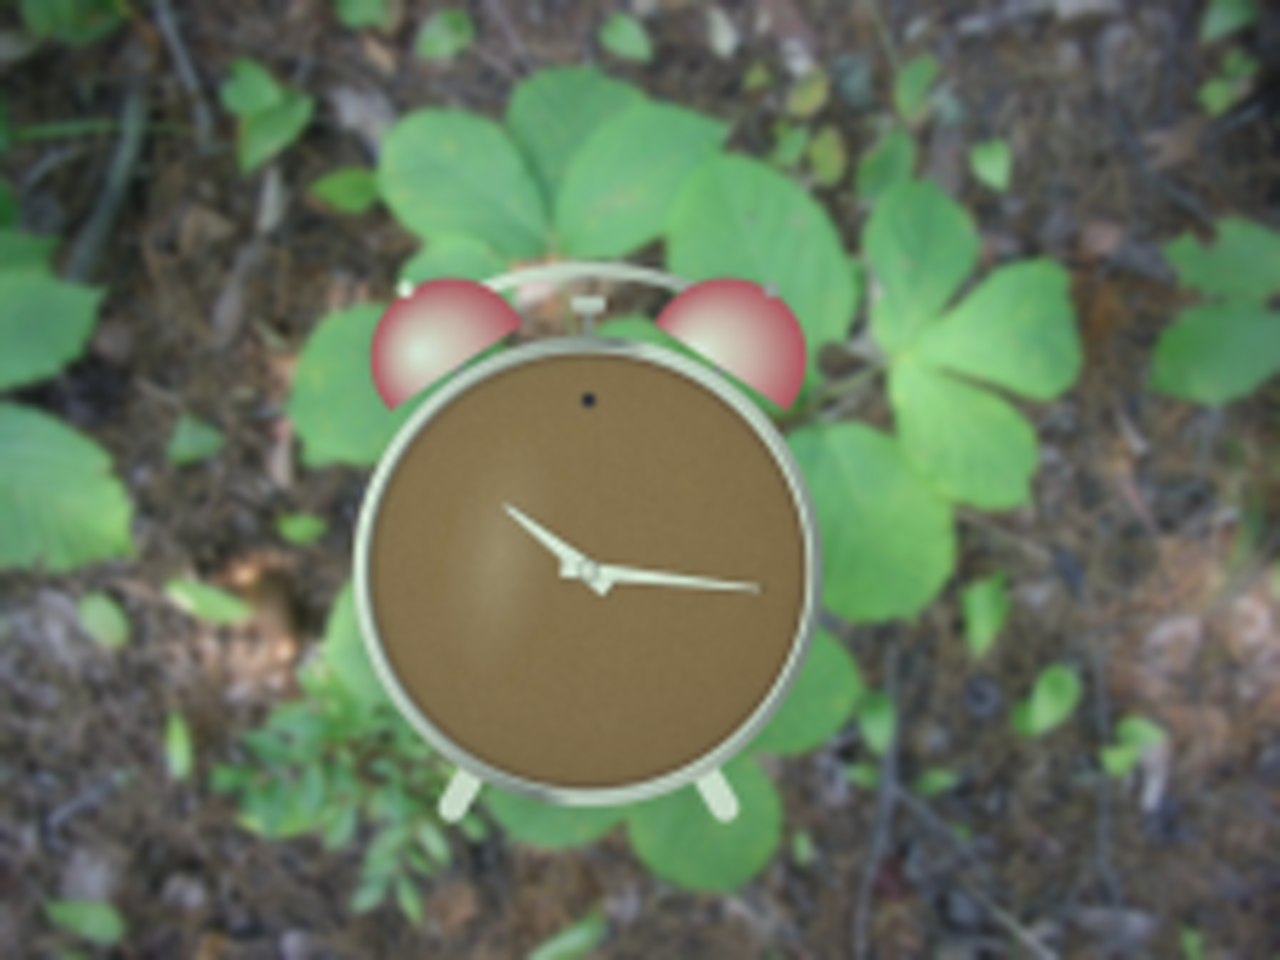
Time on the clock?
10:16
